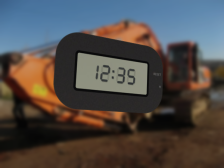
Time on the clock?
12:35
